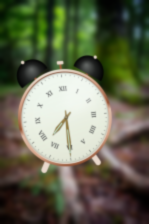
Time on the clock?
7:30
